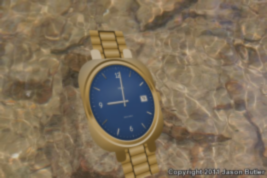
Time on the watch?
9:01
